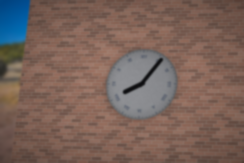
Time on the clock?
8:06
